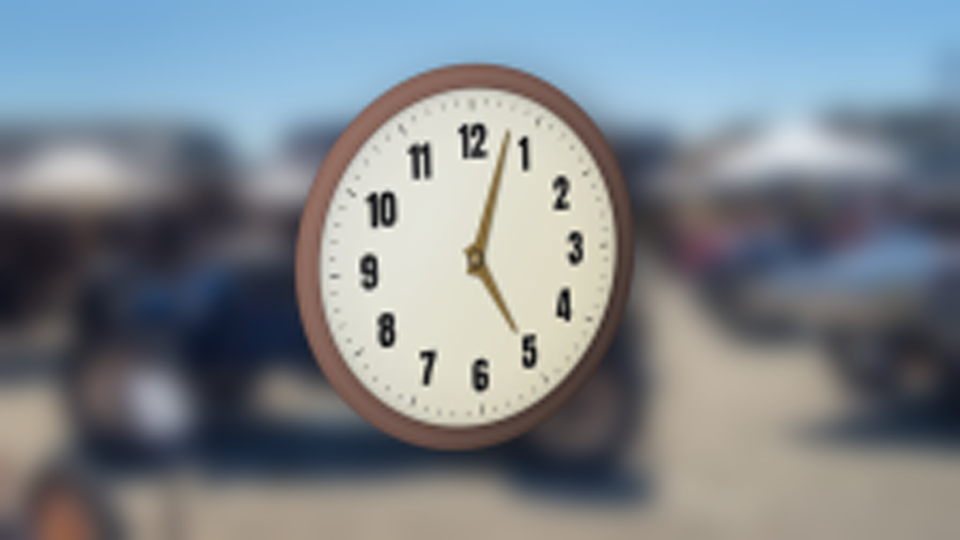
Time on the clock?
5:03
